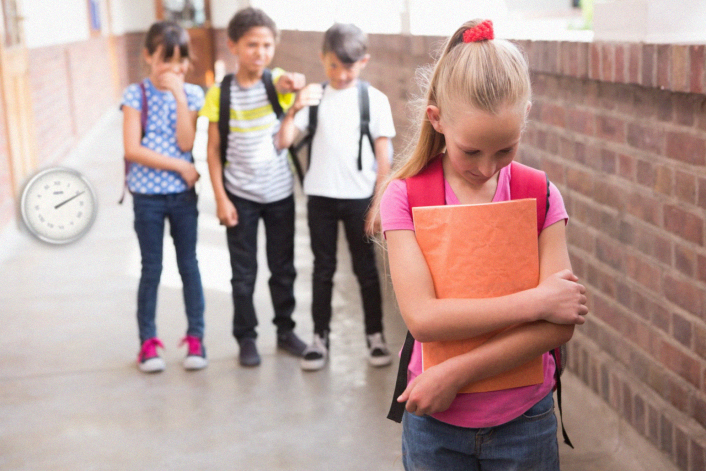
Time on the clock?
2:11
